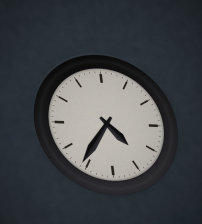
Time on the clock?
4:36
